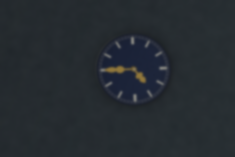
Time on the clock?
4:45
